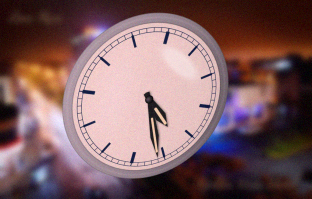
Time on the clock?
4:26
